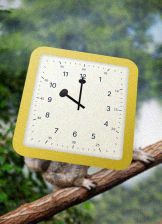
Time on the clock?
10:00
